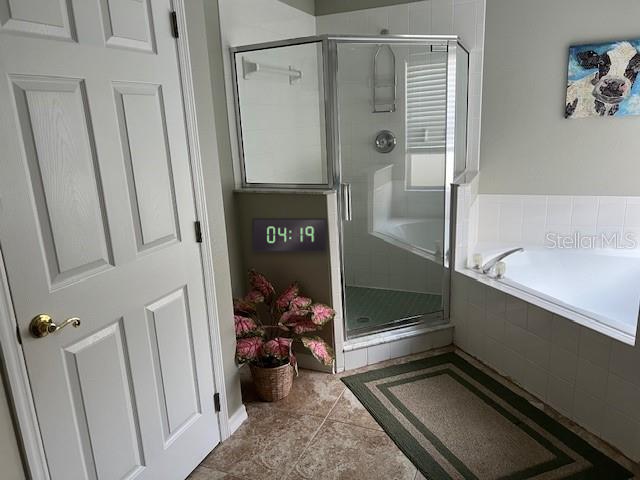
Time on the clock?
4:19
